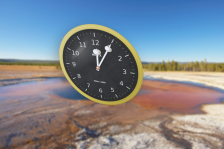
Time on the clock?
12:05
